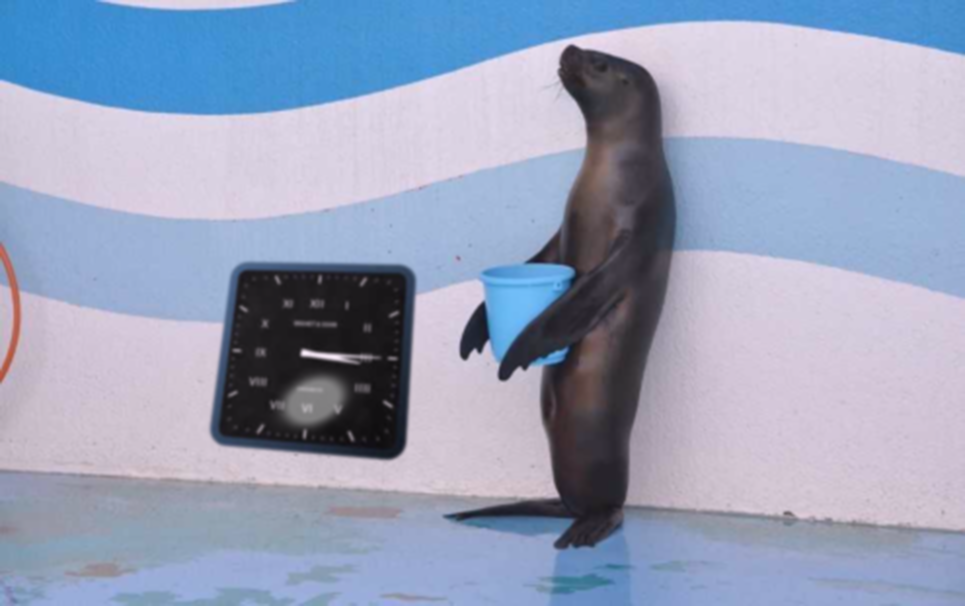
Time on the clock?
3:15
